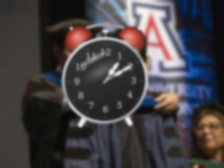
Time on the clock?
1:10
